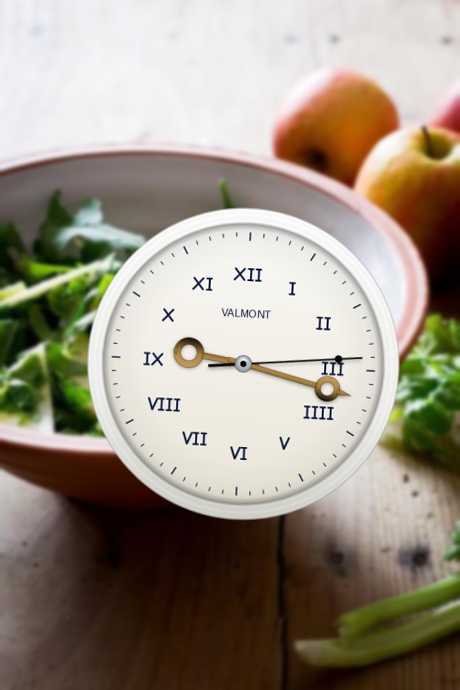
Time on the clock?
9:17:14
